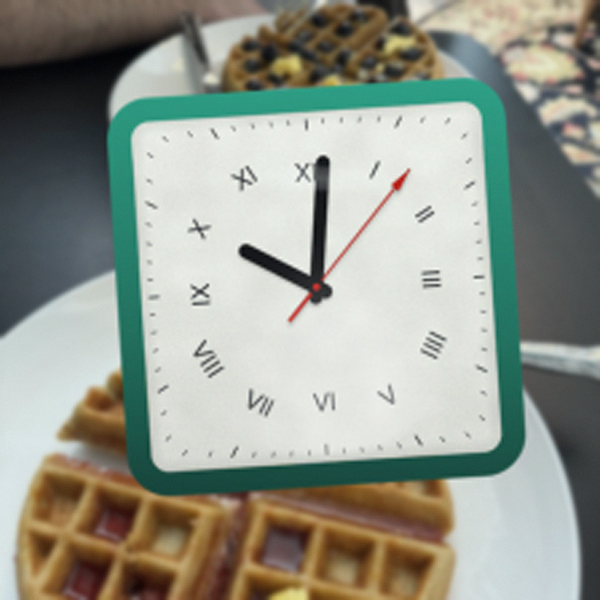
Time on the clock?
10:01:07
